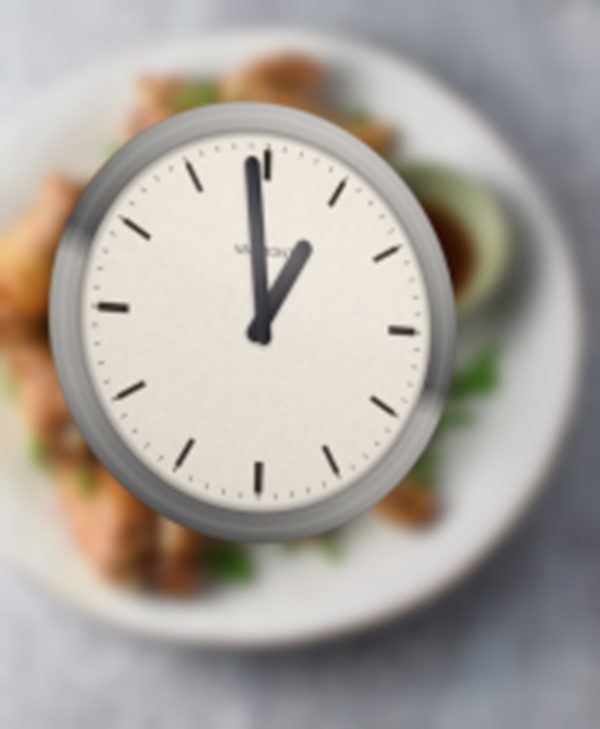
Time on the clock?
12:59
